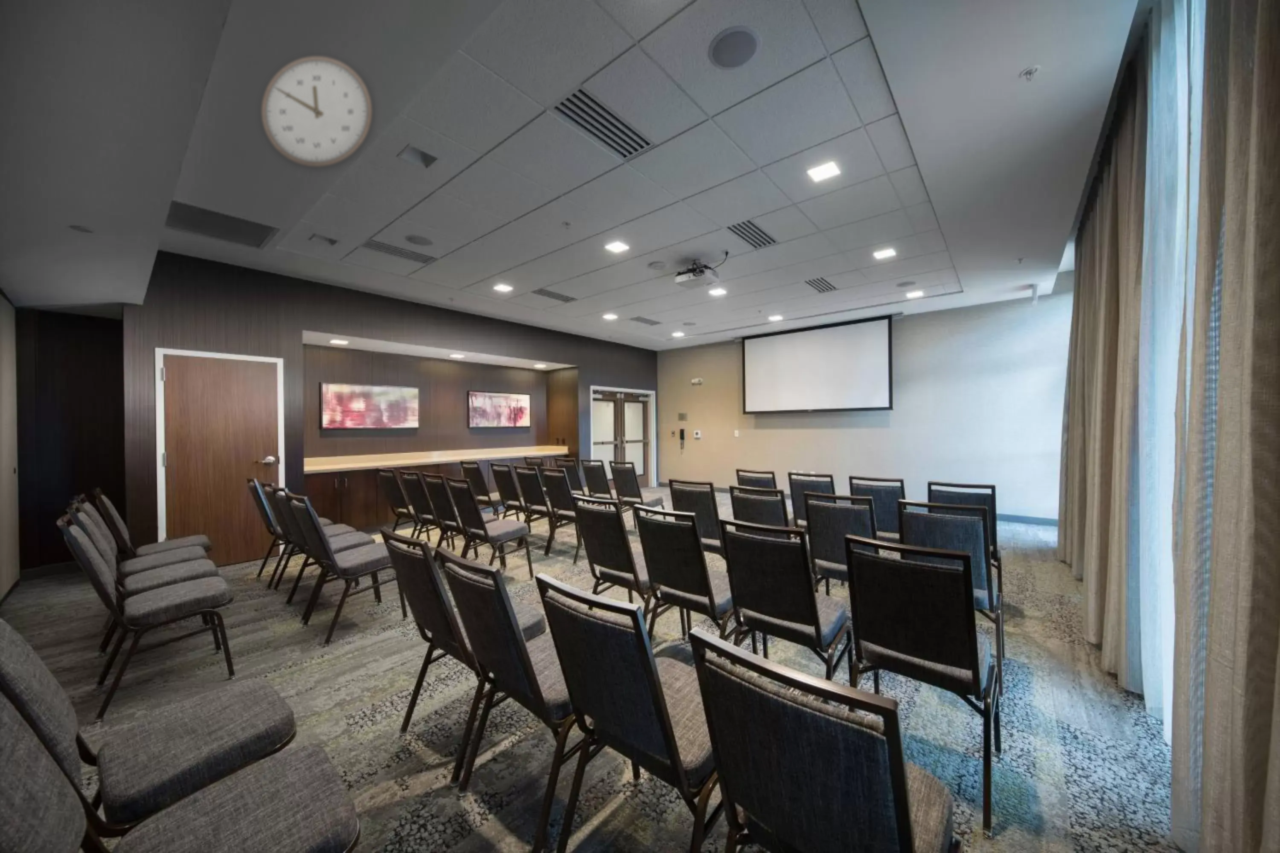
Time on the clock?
11:50
